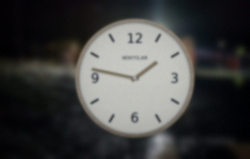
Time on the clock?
1:47
